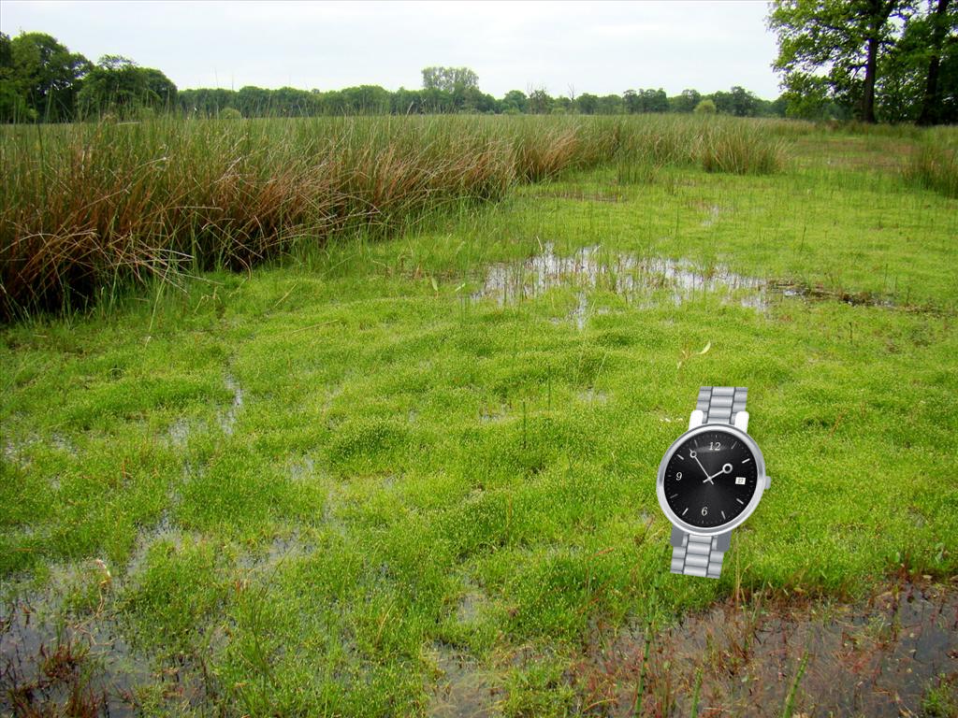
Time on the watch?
1:53
